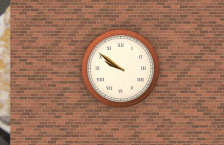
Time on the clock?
9:51
